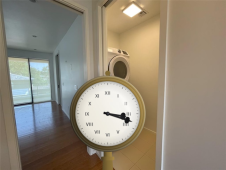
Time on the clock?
3:18
